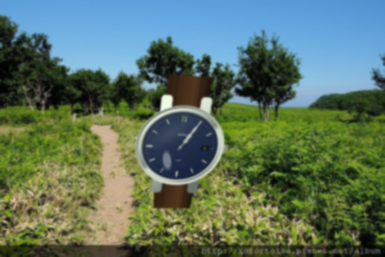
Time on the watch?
1:05
